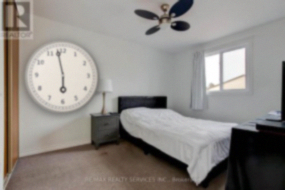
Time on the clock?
5:58
